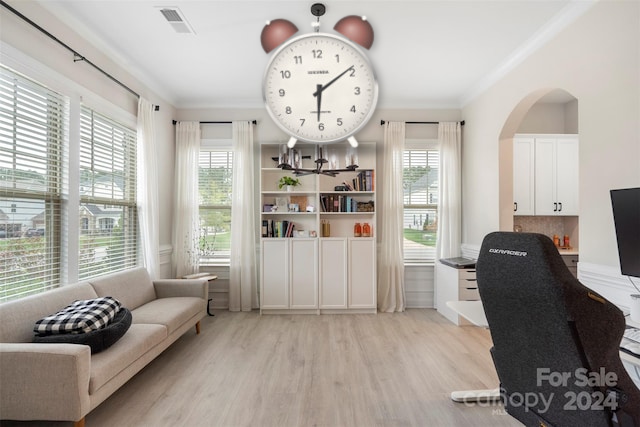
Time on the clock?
6:09
